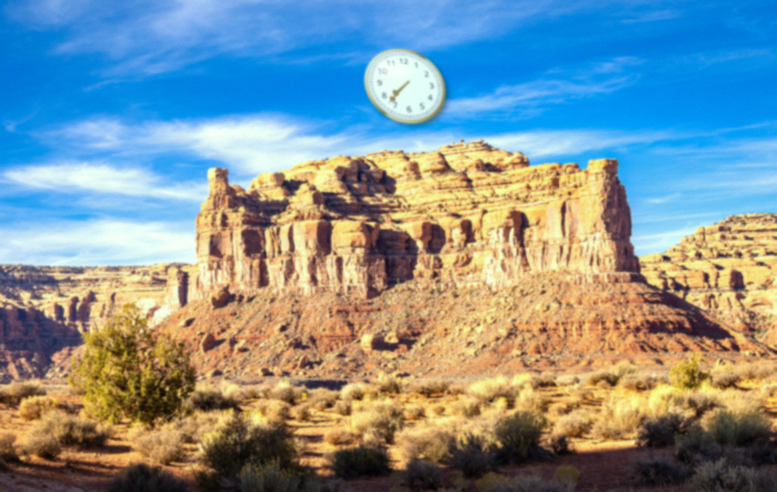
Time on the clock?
7:37
